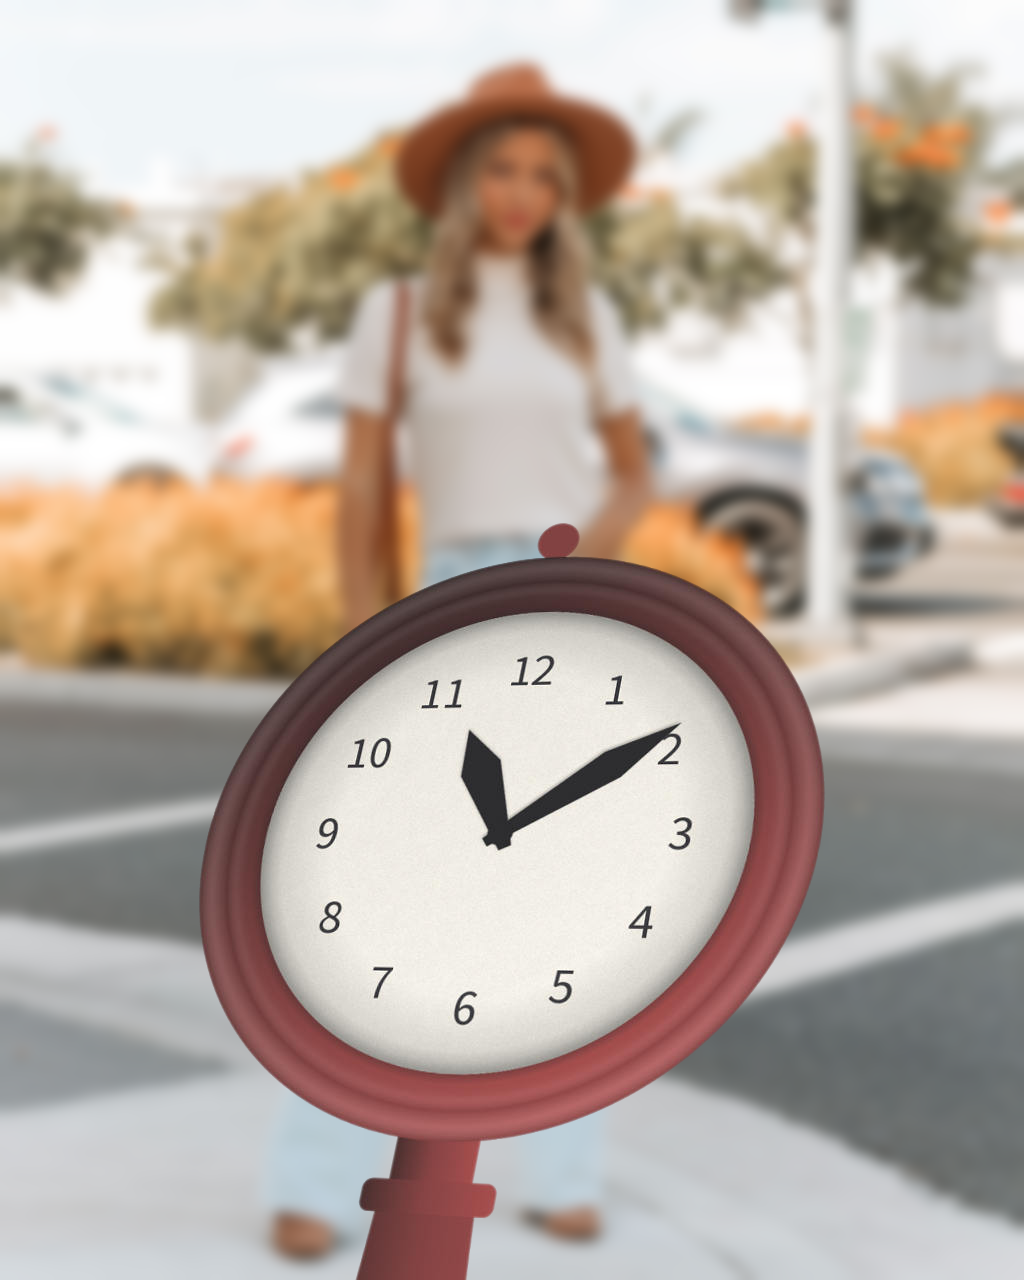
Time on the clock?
11:09
